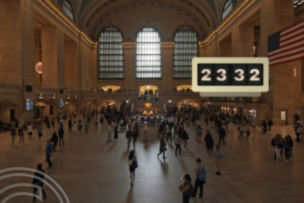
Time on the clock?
23:32
